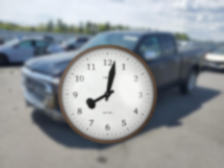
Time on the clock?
8:02
